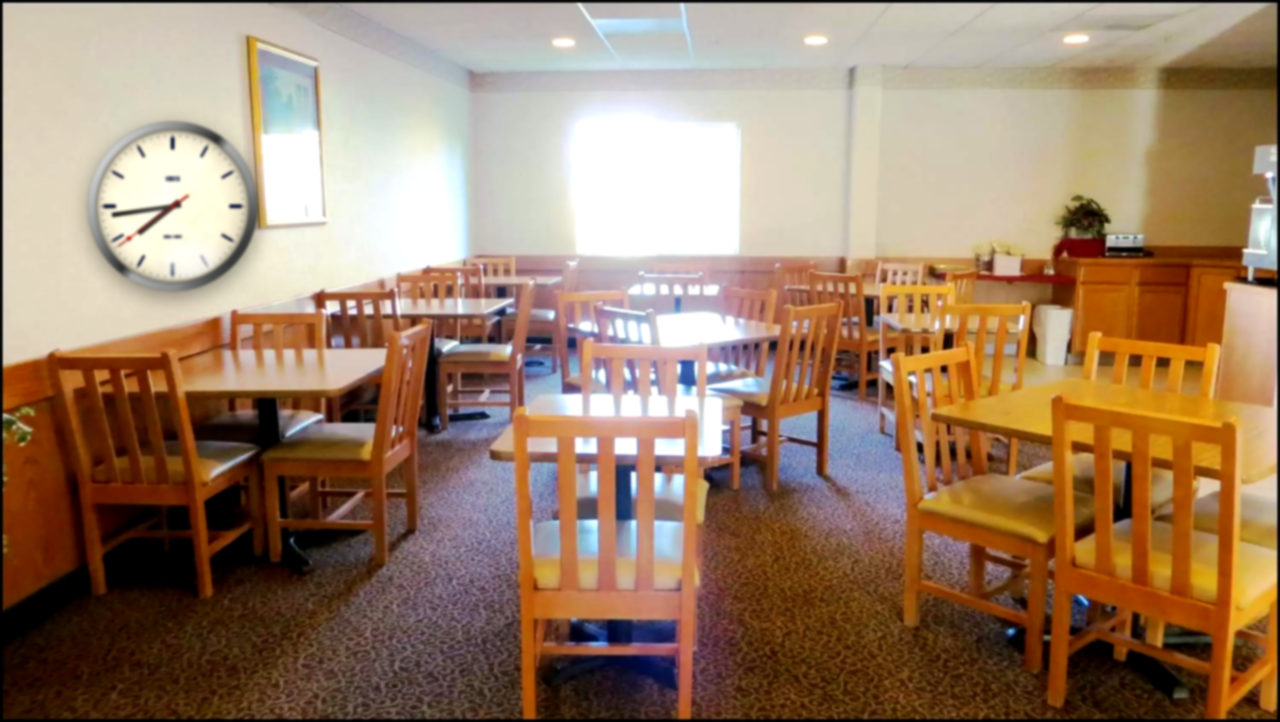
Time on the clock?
7:43:39
